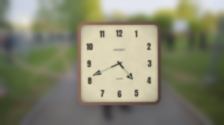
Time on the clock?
4:41
